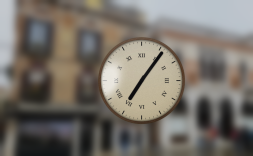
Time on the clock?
7:06
